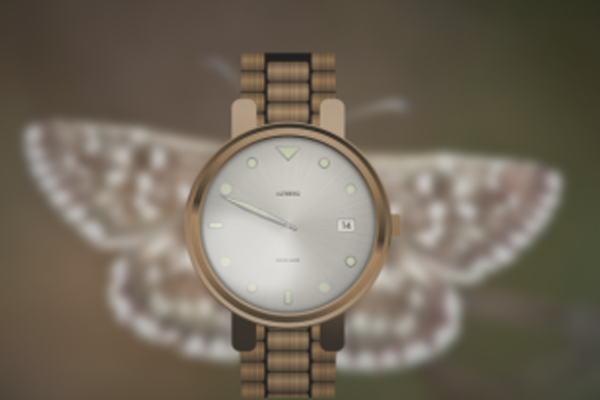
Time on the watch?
9:49
